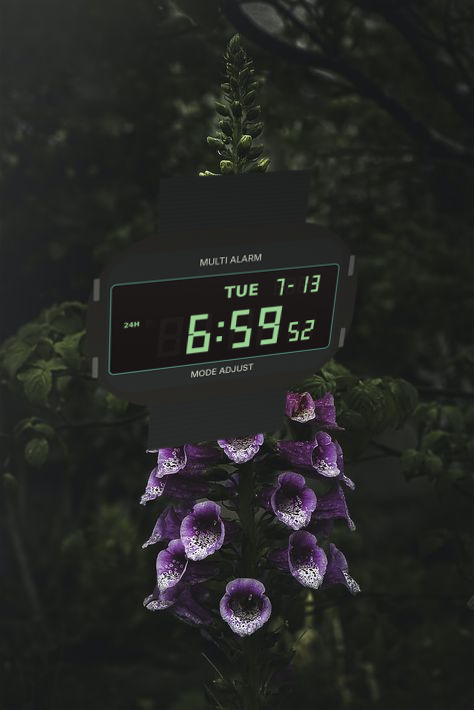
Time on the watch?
6:59:52
